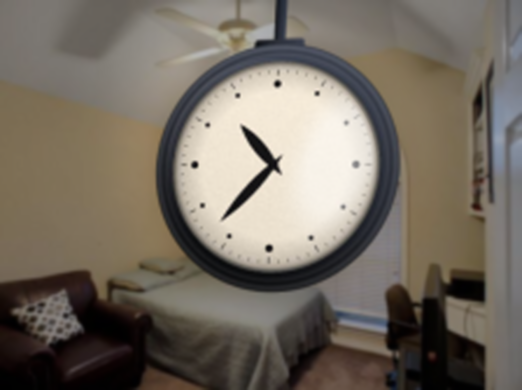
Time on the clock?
10:37
